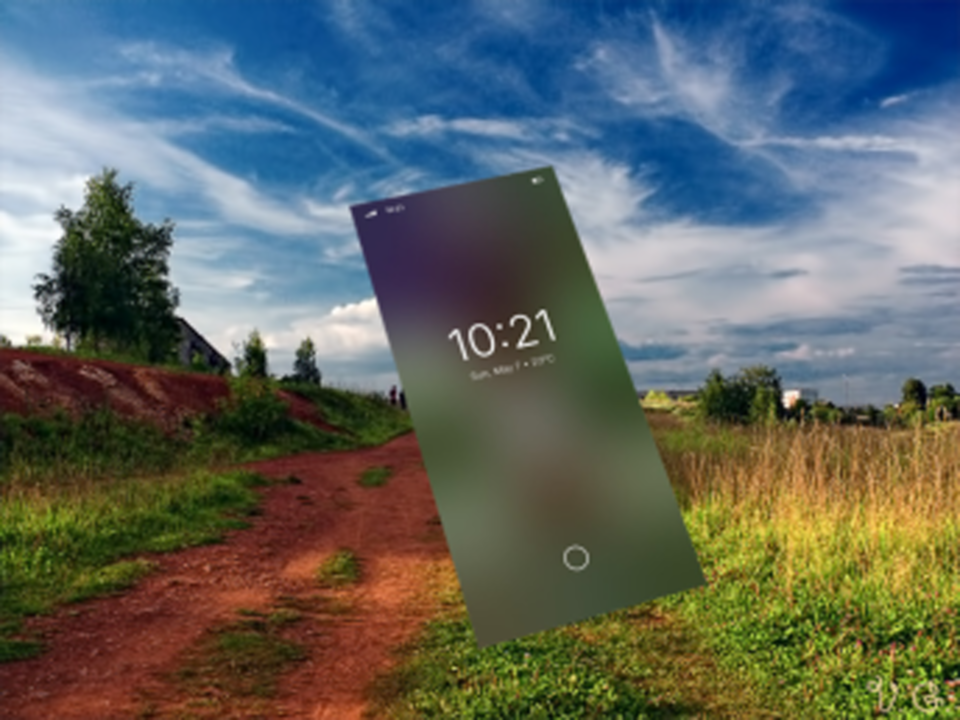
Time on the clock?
10:21
